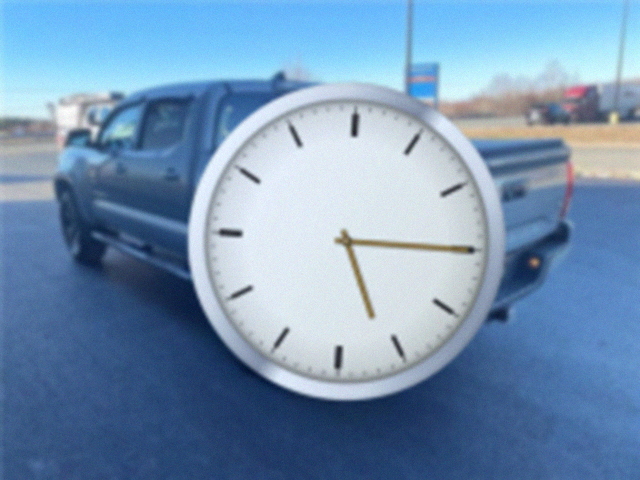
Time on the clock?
5:15
